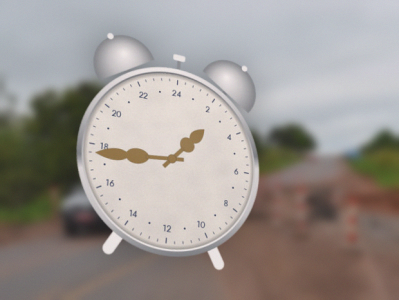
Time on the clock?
2:44
